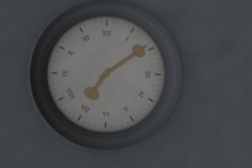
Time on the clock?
7:09
